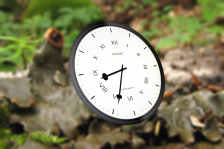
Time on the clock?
8:34
